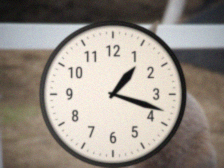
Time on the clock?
1:18
